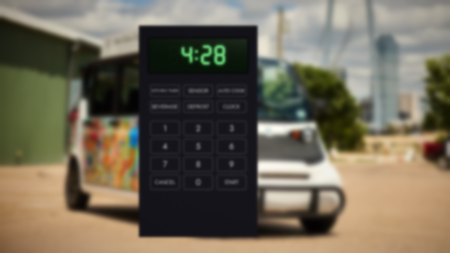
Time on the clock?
4:28
